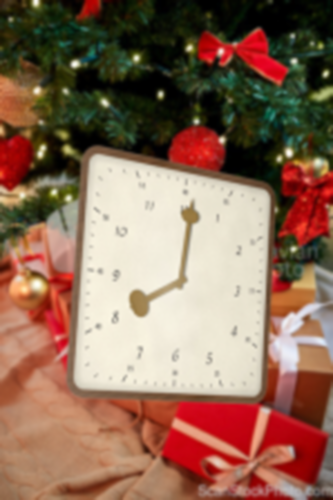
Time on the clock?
8:01
